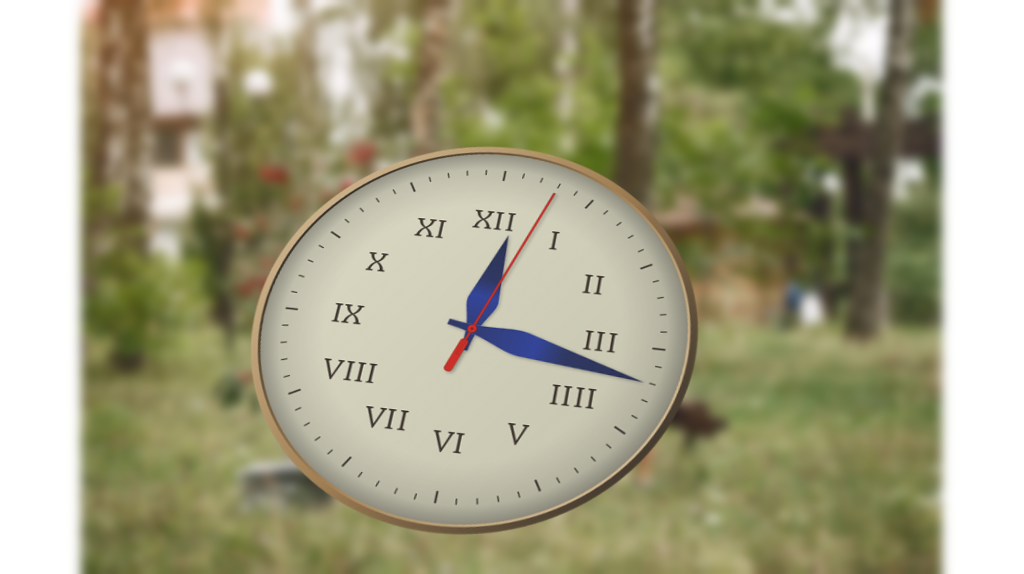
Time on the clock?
12:17:03
